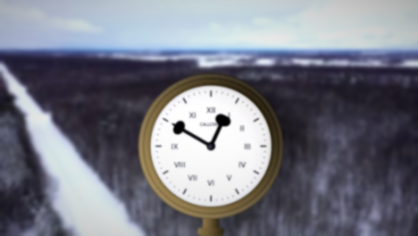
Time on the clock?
12:50
